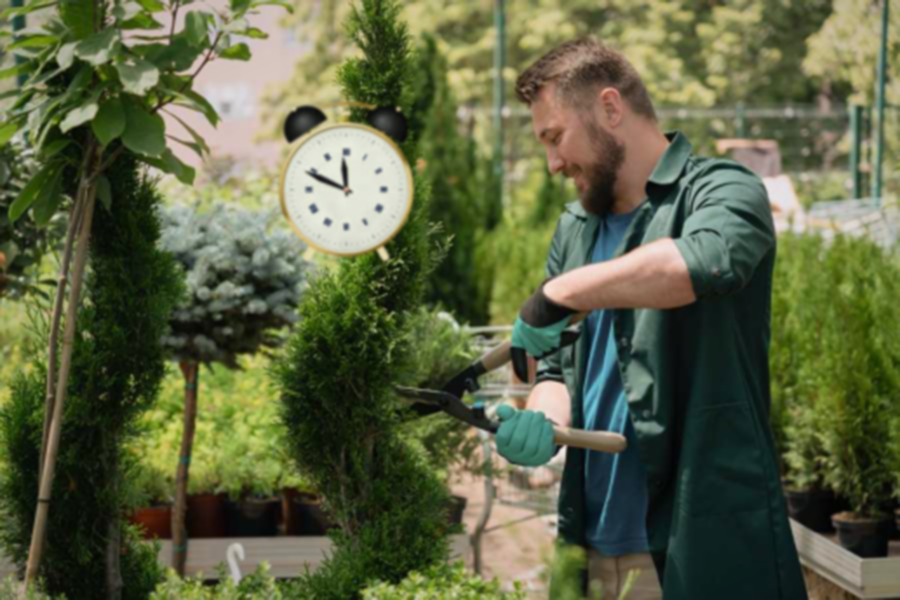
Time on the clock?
11:49
